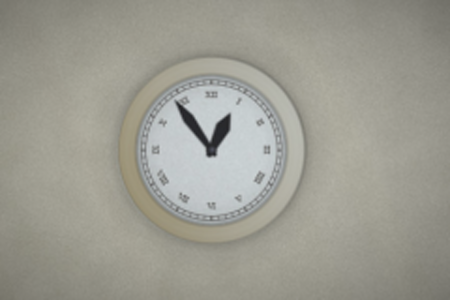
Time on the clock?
12:54
